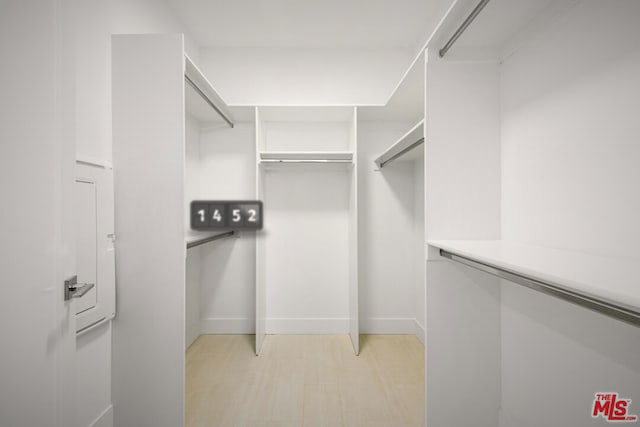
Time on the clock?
14:52
